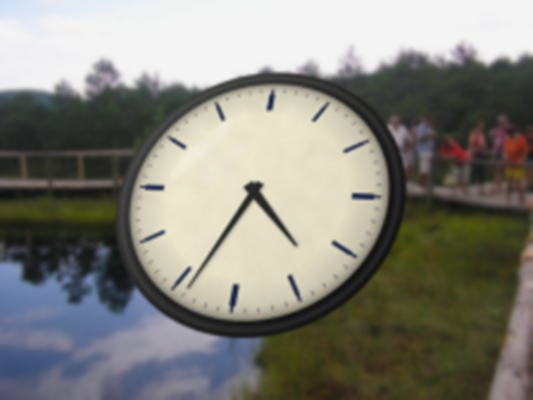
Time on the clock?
4:34
